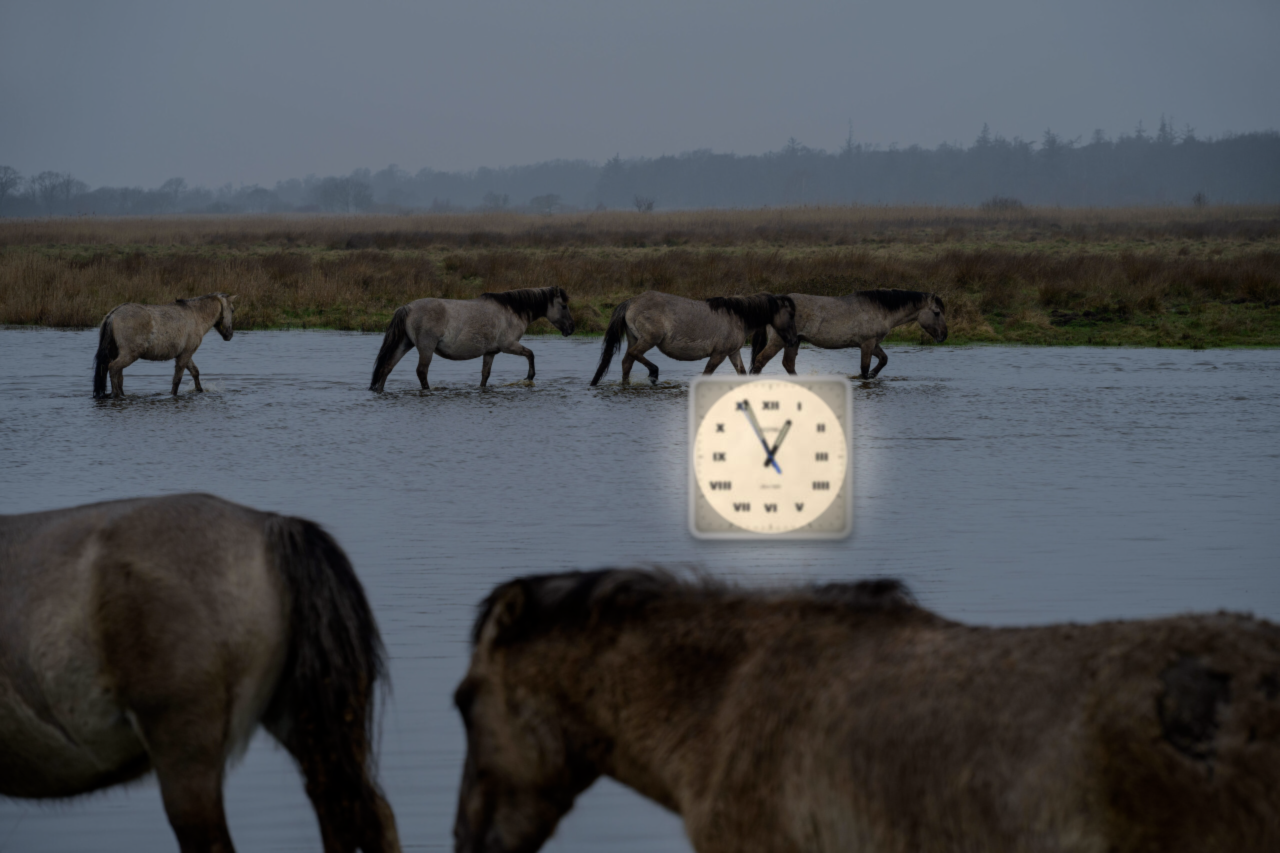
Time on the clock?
12:55:55
